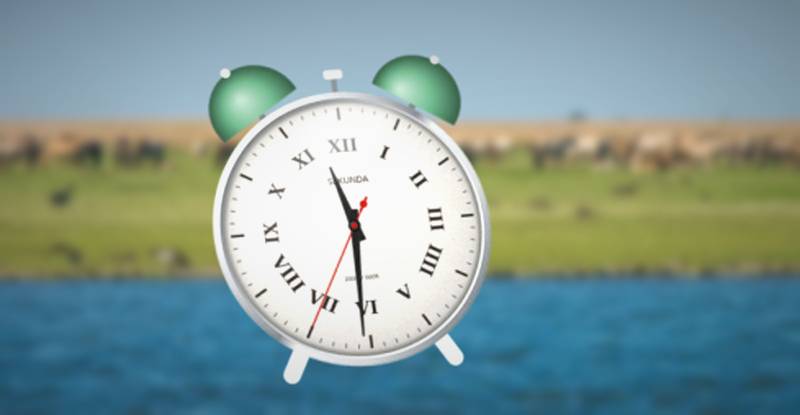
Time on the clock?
11:30:35
